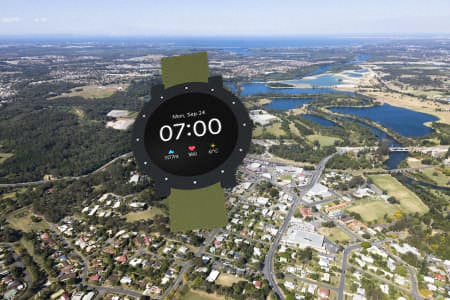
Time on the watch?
7:00
